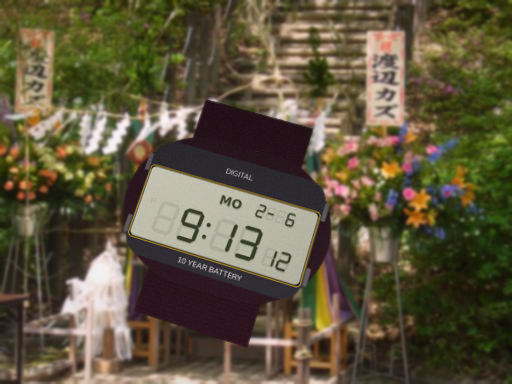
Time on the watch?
9:13:12
